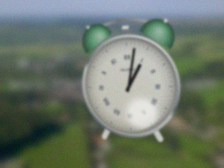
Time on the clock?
1:02
